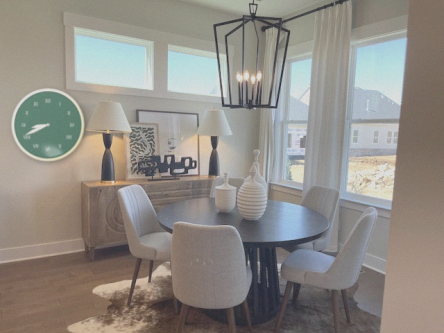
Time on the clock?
8:41
